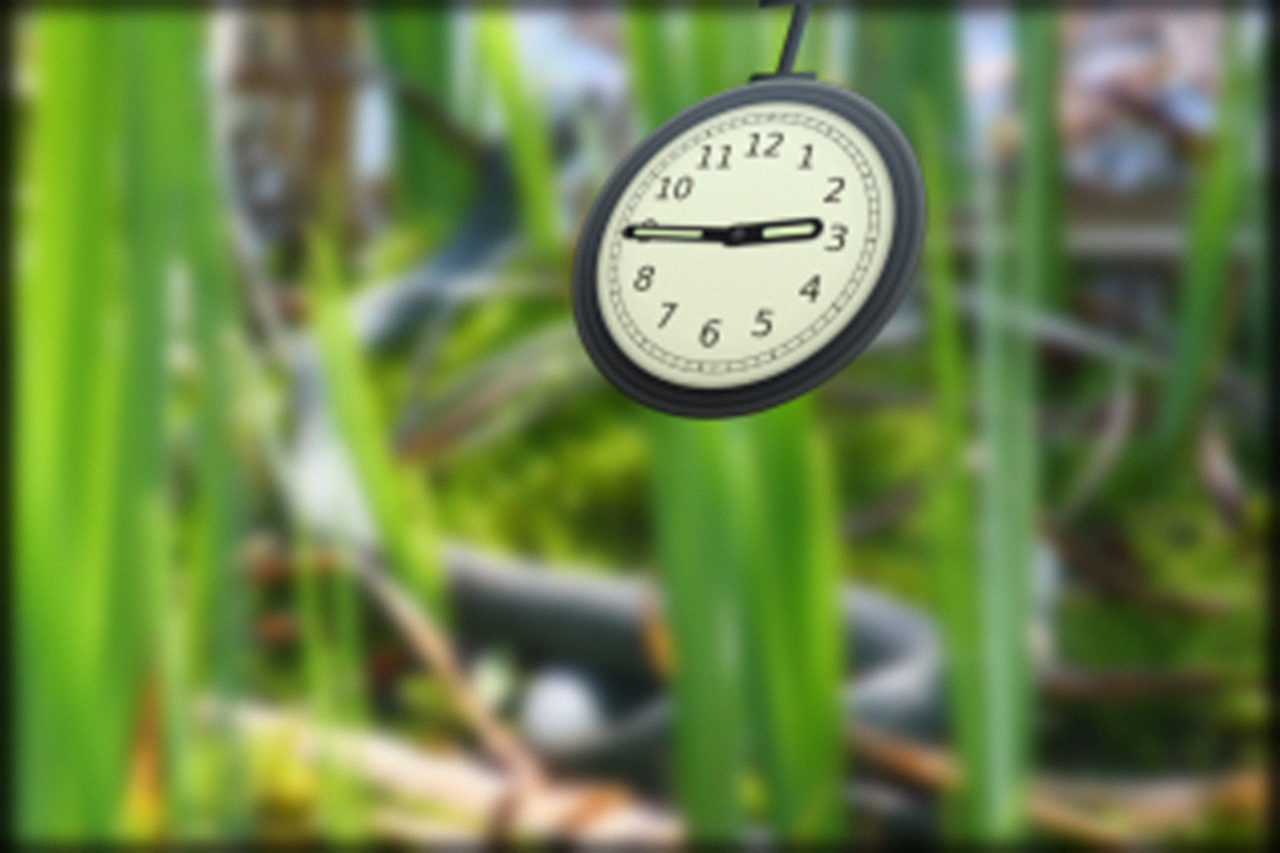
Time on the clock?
2:45
